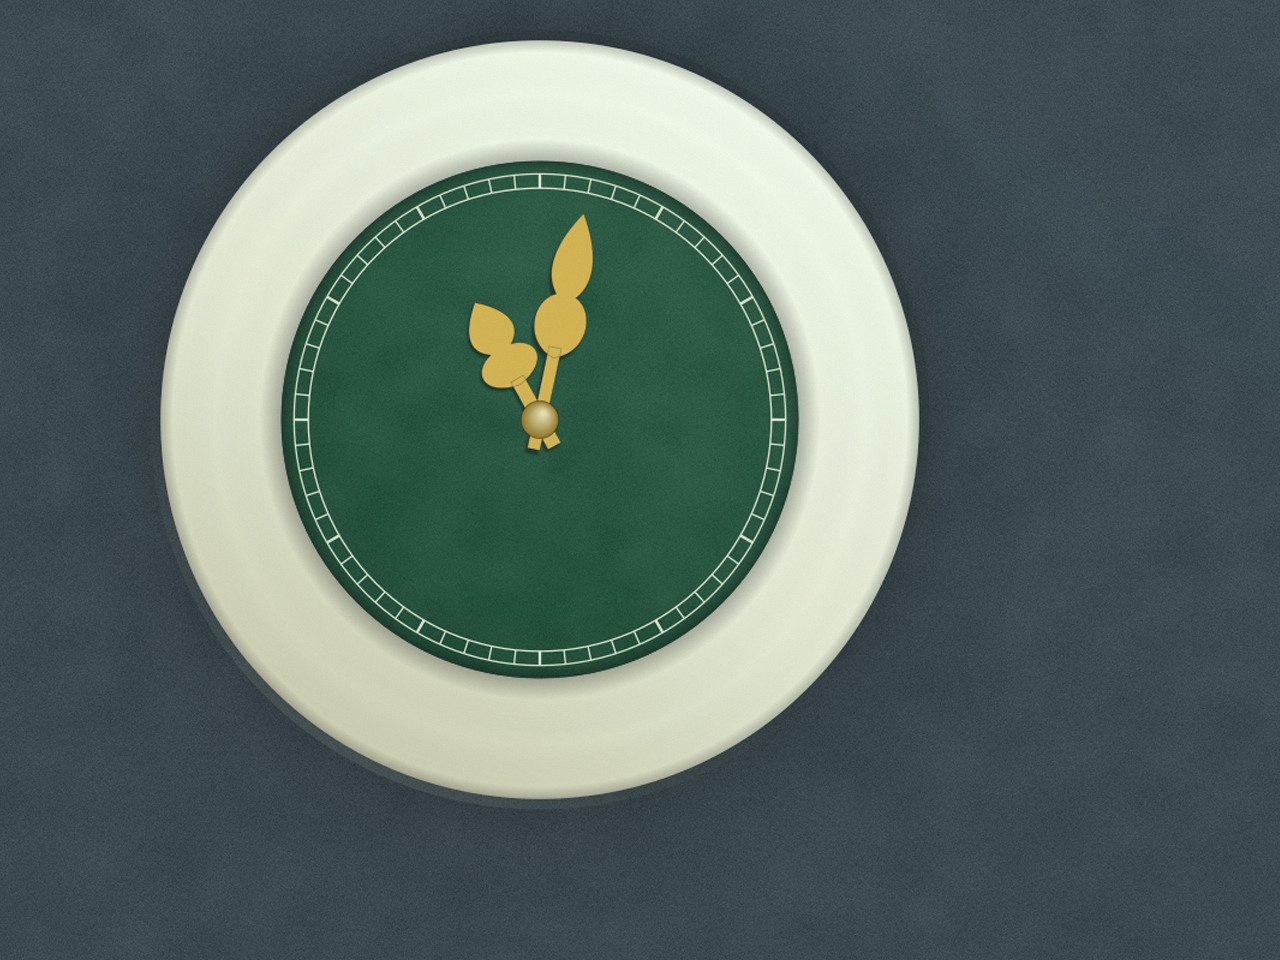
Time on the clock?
11:02
